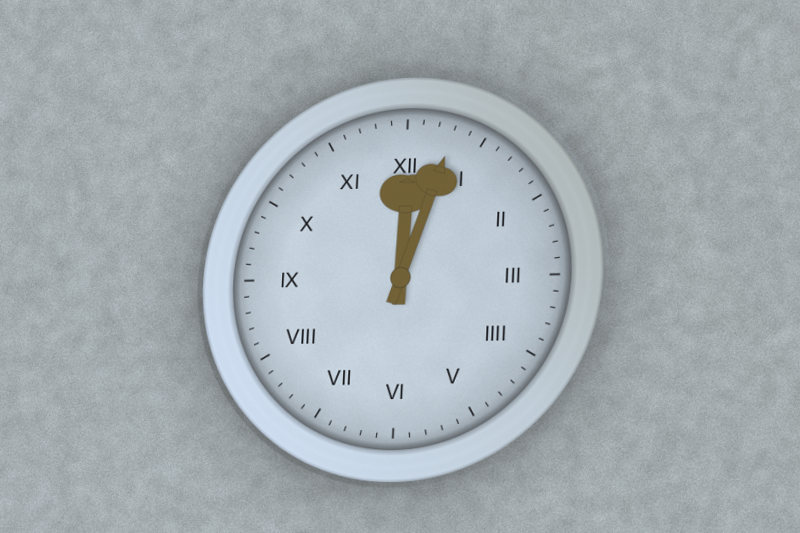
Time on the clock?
12:03
